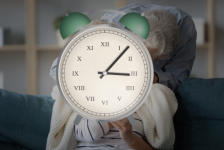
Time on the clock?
3:07
